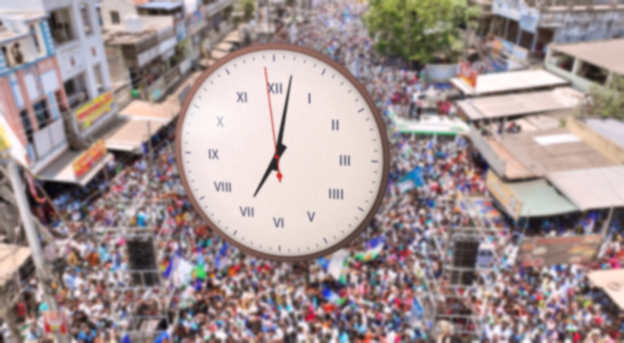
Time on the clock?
7:01:59
